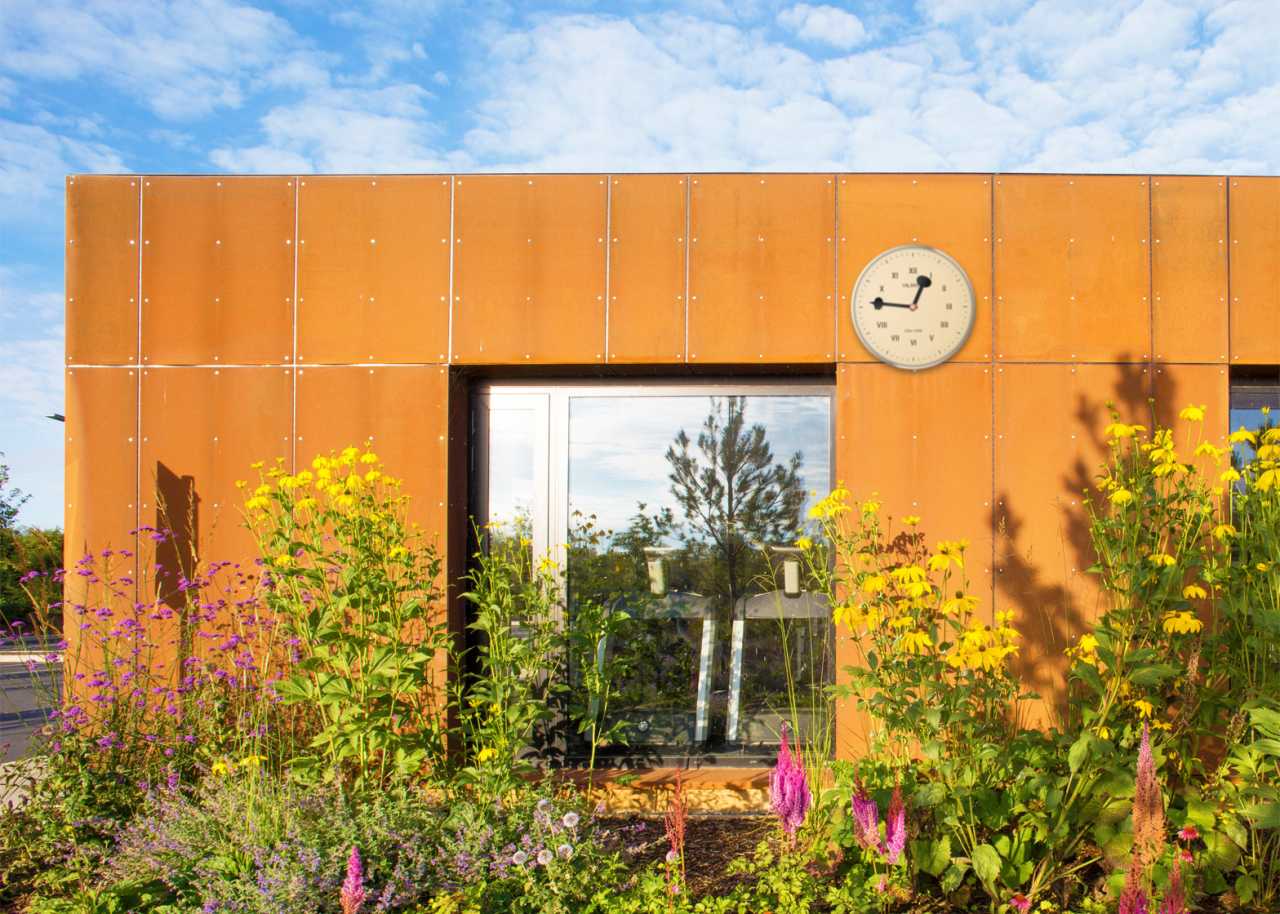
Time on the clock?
12:46
